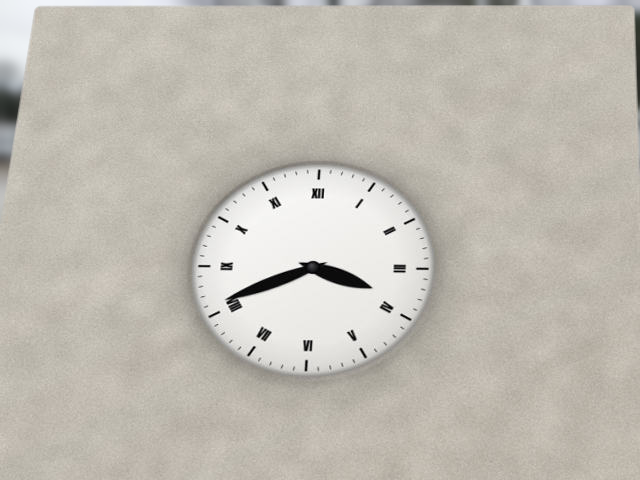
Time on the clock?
3:41
